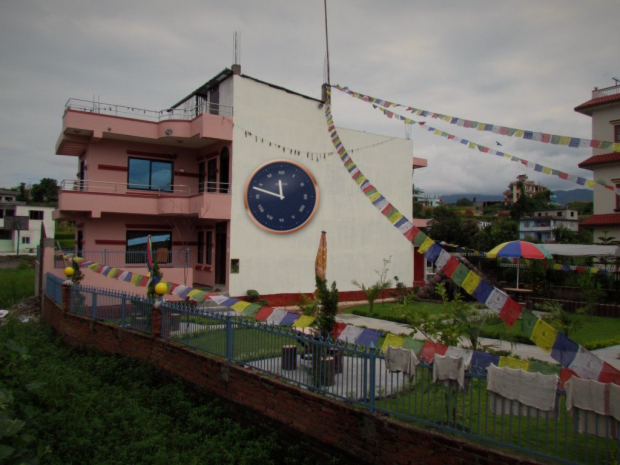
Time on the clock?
11:48
